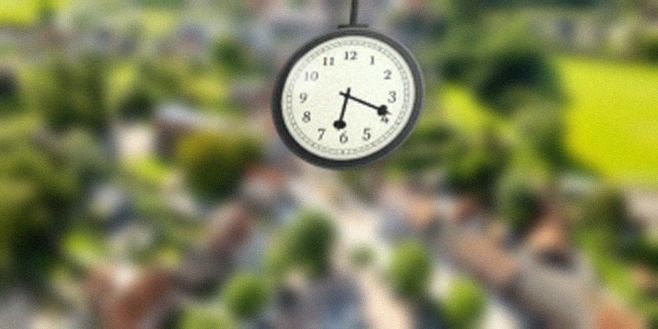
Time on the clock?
6:19
